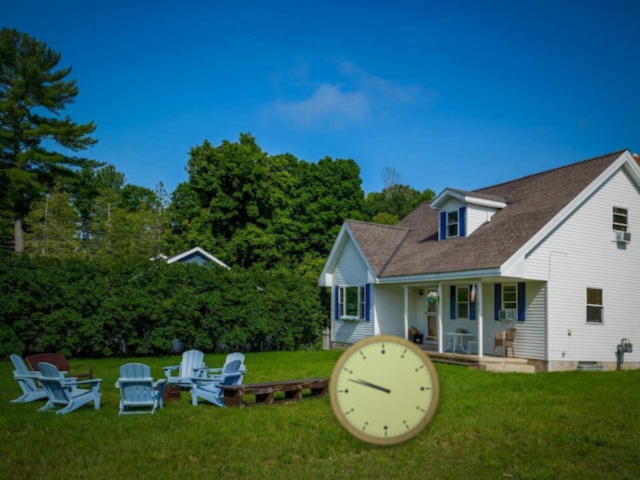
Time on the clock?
9:48
